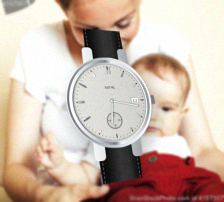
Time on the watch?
6:17
